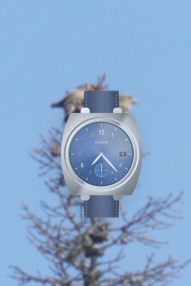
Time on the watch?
7:23
